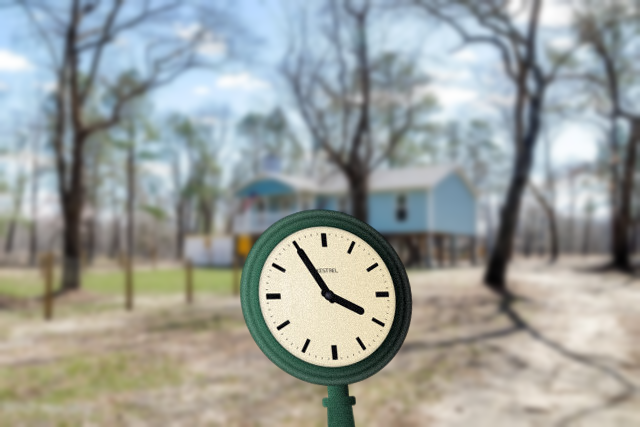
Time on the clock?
3:55
